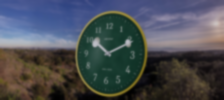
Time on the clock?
10:11
